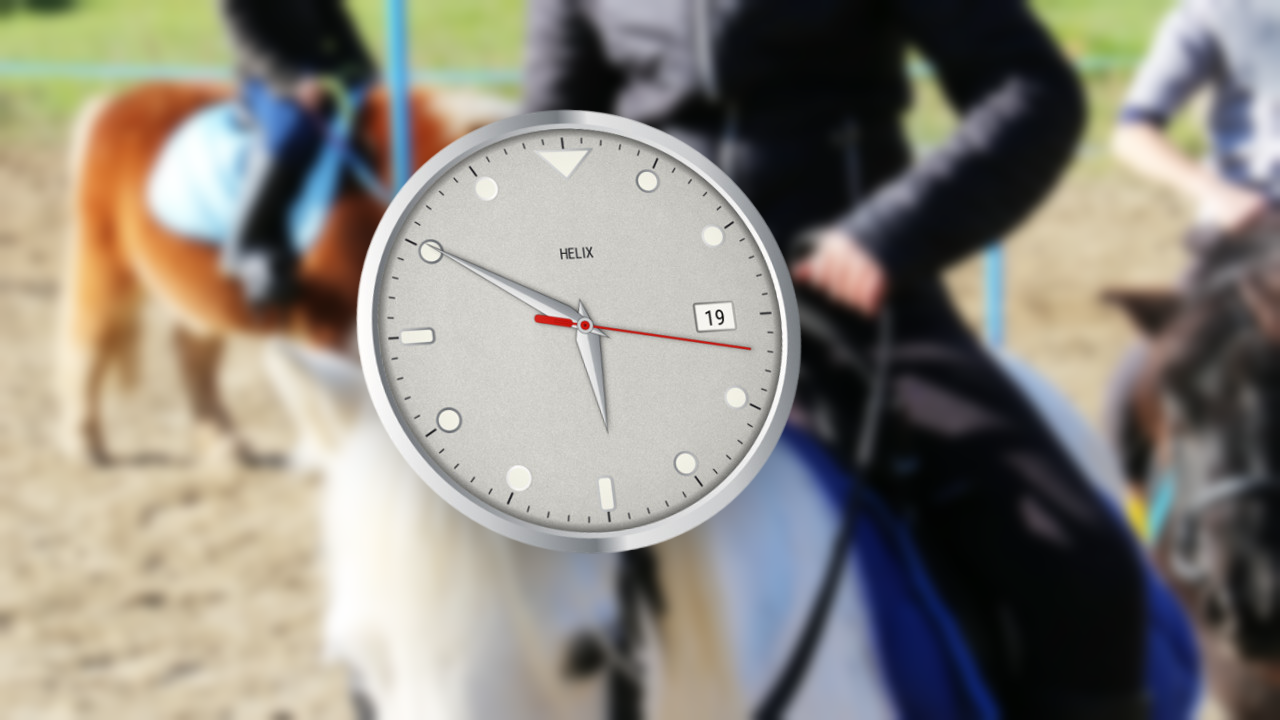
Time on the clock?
5:50:17
